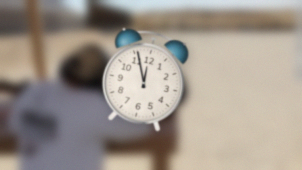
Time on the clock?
11:56
